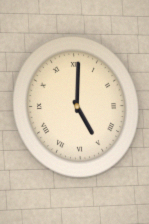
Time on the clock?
5:01
